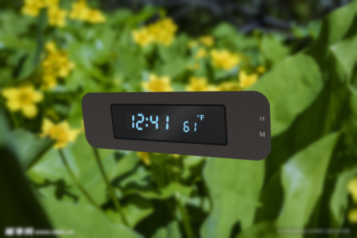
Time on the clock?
12:41
